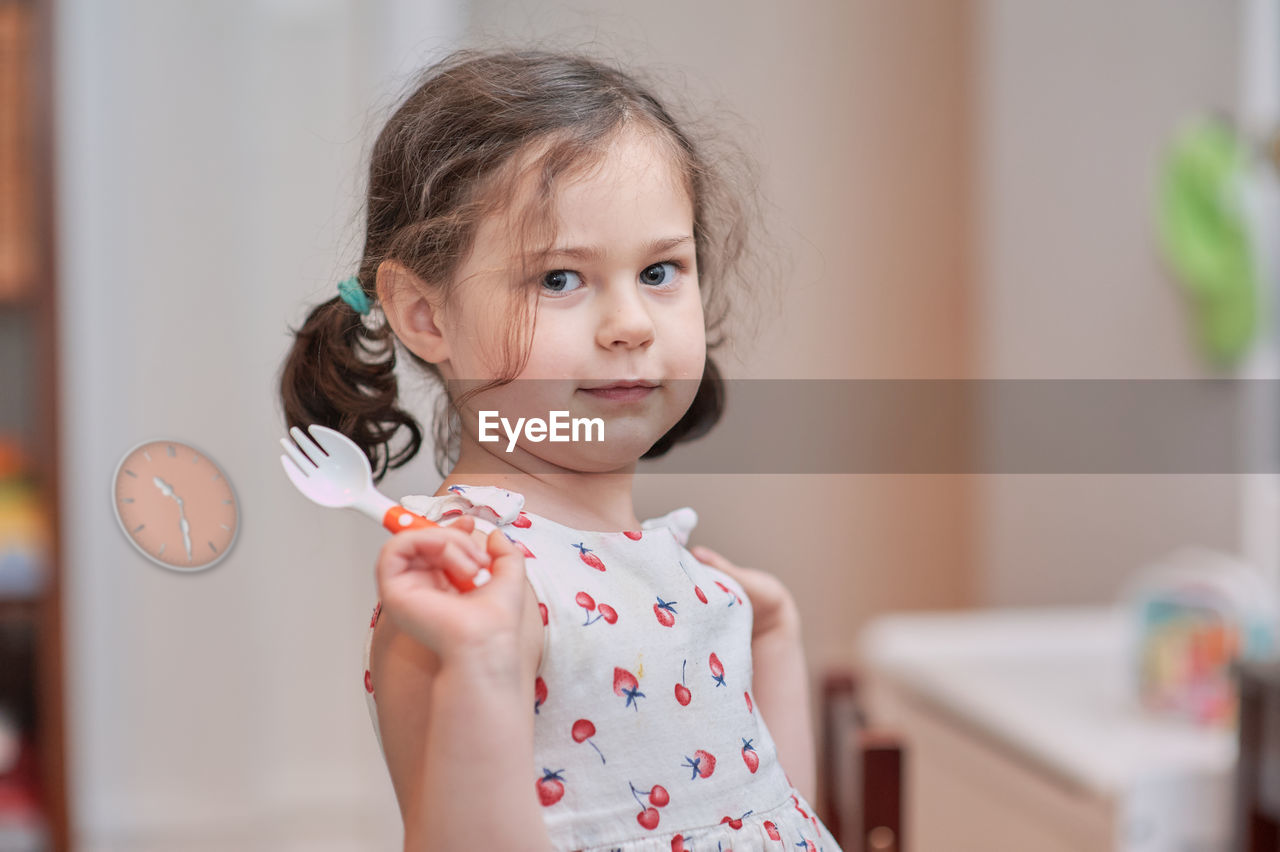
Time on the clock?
10:30
